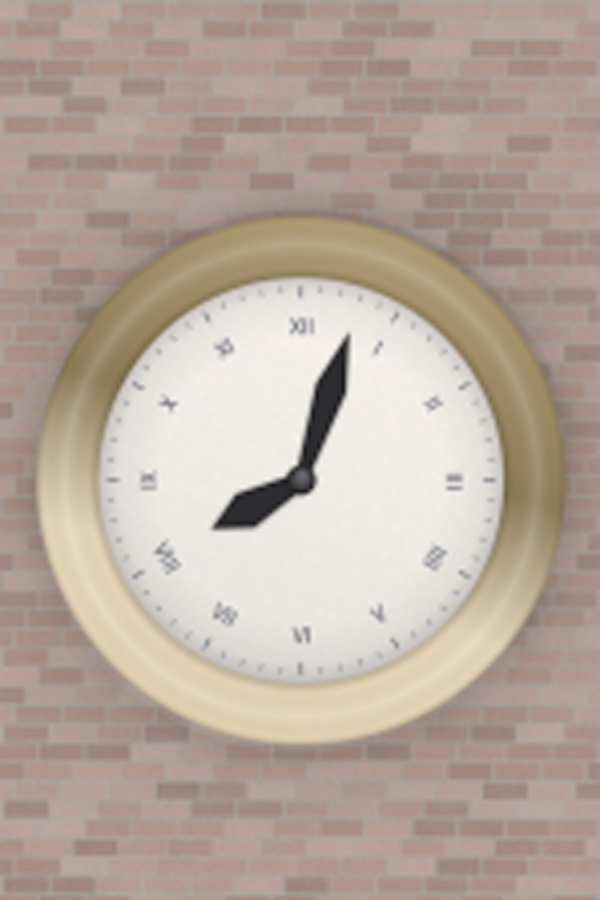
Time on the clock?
8:03
